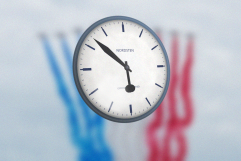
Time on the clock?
5:52
